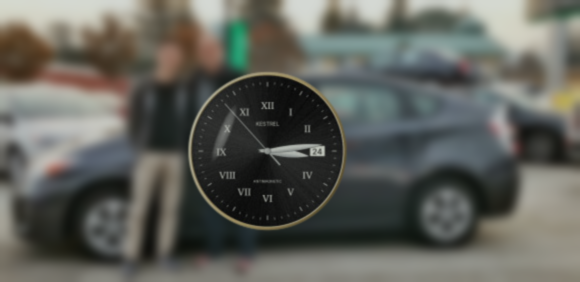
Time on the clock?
3:13:53
